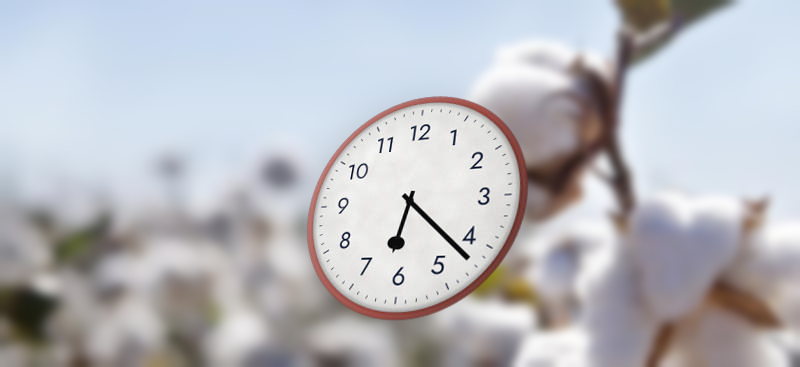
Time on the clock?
6:22
